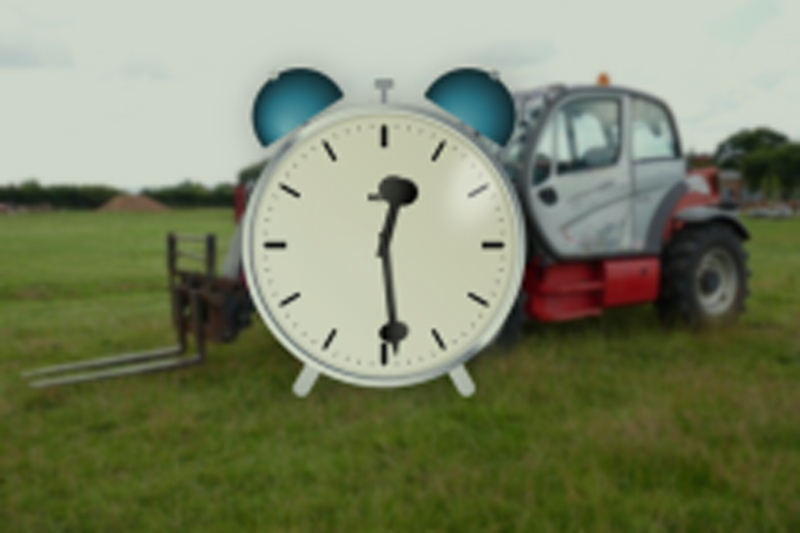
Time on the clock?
12:29
